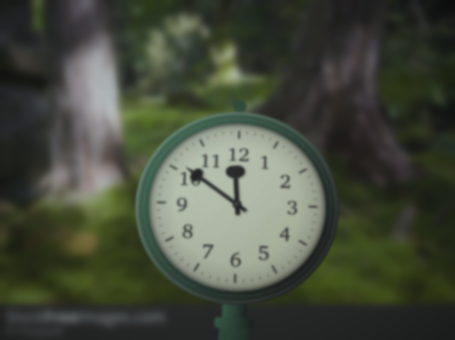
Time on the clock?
11:51
